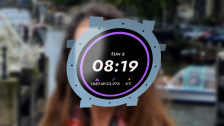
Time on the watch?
8:19
